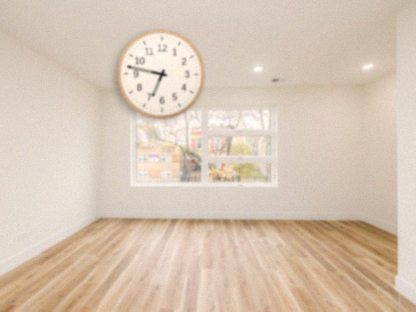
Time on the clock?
6:47
